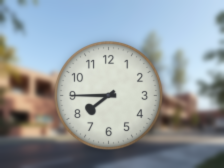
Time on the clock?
7:45
